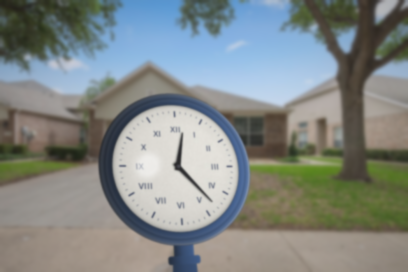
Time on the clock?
12:23
